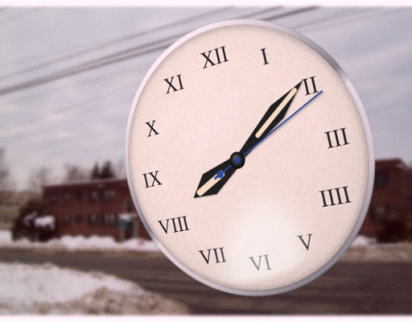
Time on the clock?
8:09:11
